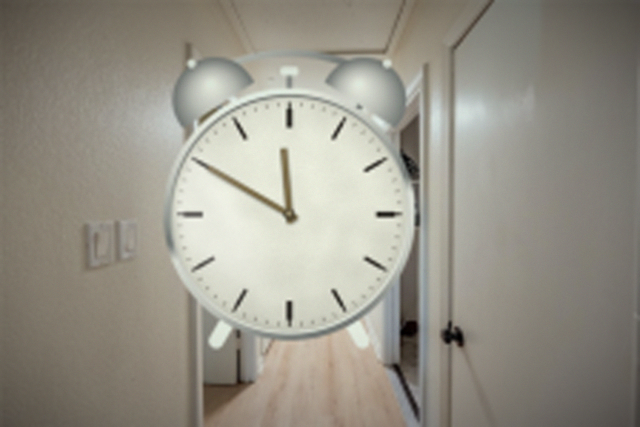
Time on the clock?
11:50
